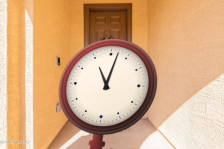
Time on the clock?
11:02
